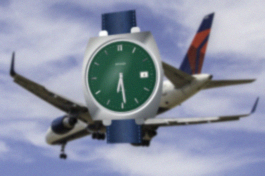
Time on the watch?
6:29
